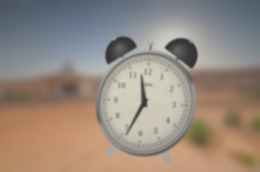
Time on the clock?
11:34
